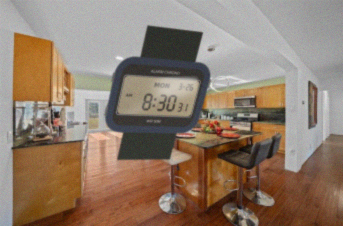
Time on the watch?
8:30
